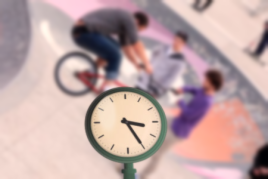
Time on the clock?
3:25
